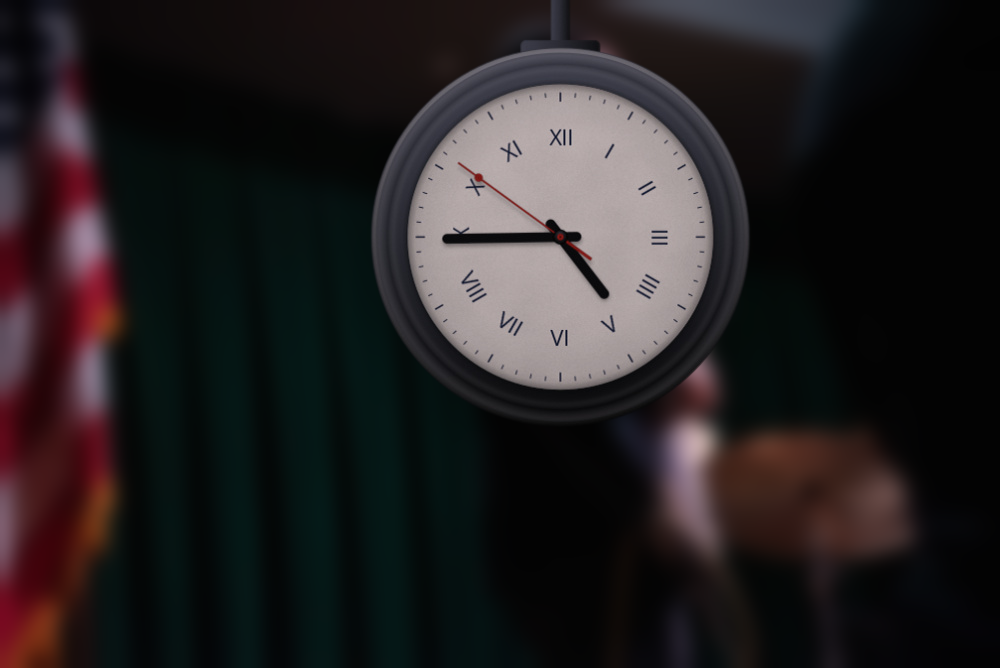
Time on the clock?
4:44:51
